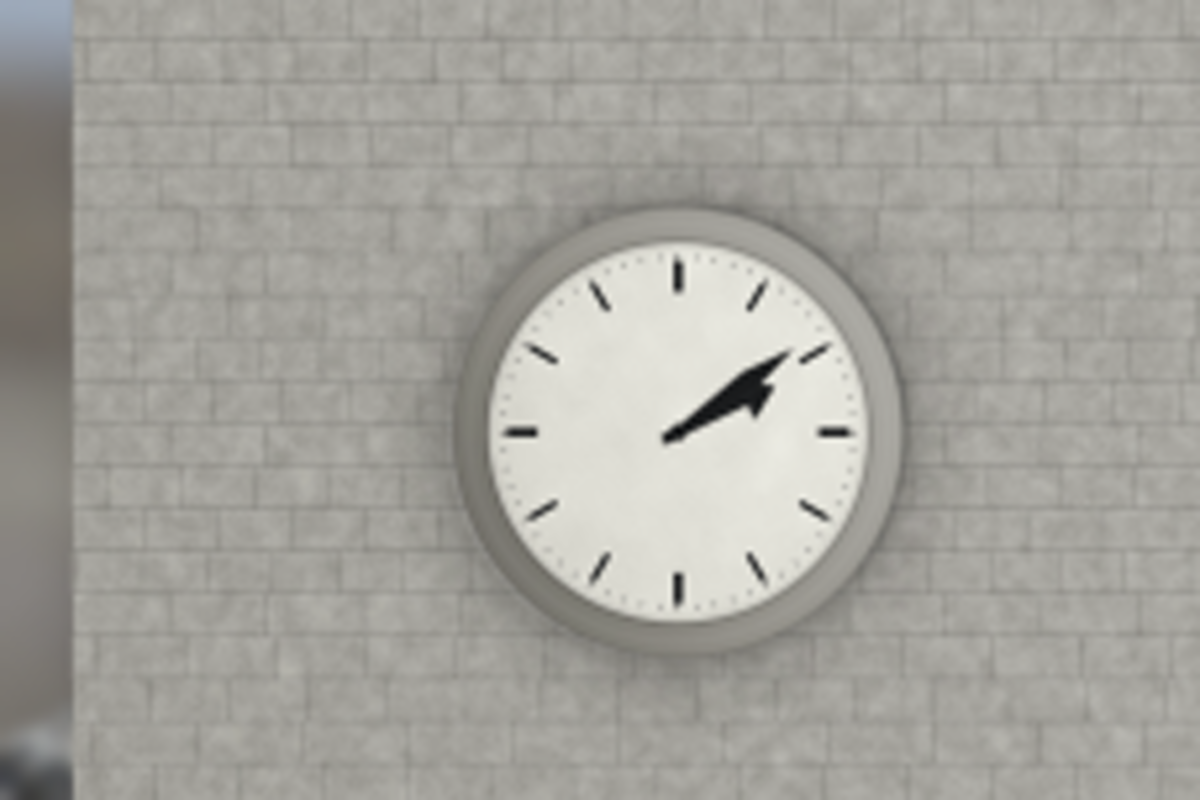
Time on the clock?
2:09
